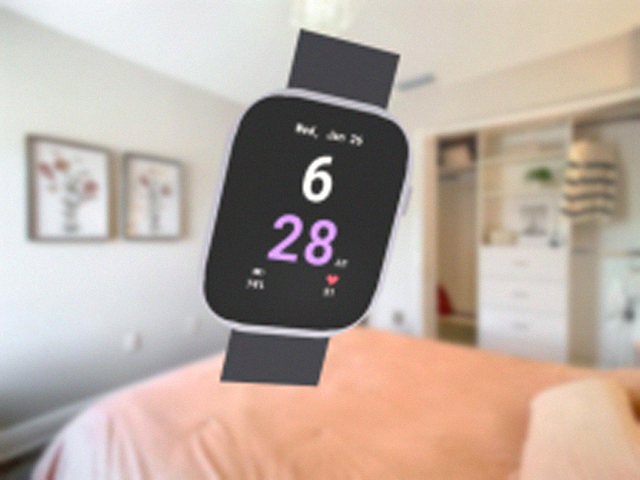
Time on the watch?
6:28
